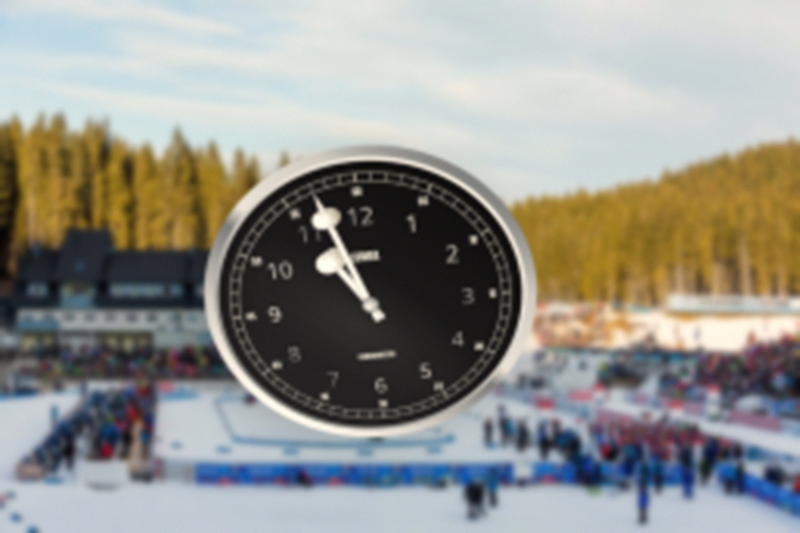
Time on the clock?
10:57
